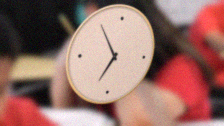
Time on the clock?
6:54
